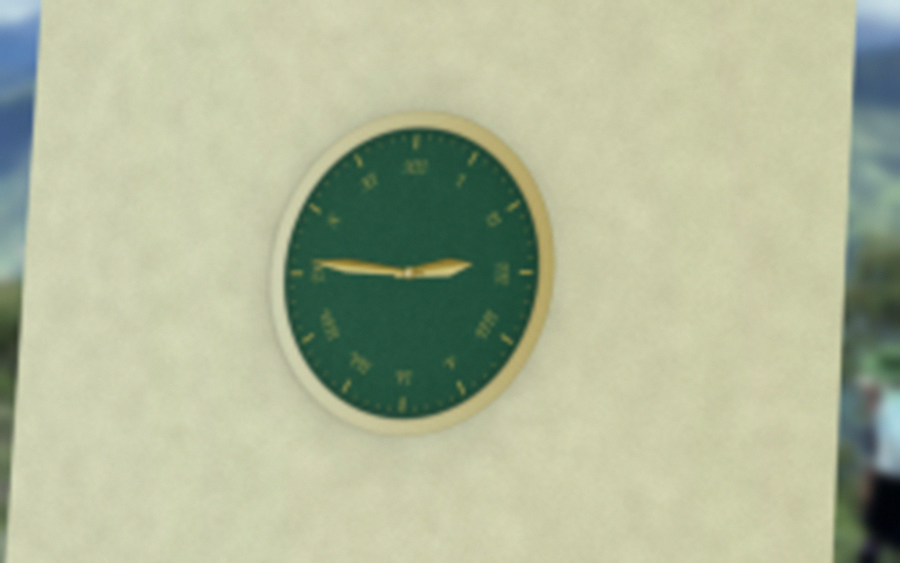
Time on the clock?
2:46
